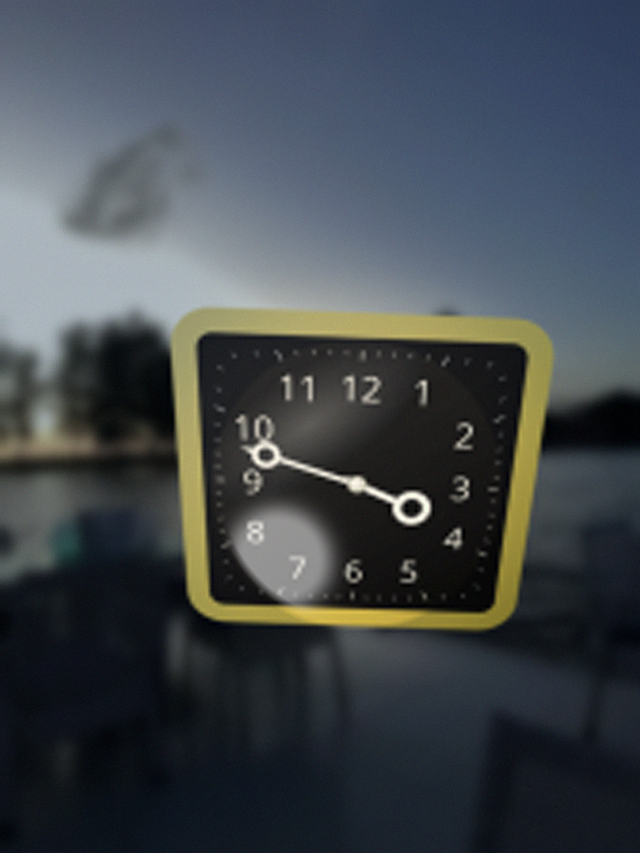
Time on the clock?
3:48
